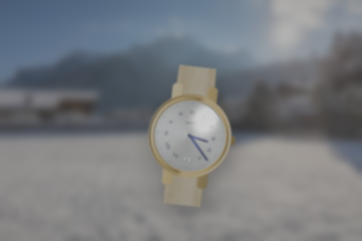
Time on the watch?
3:23
